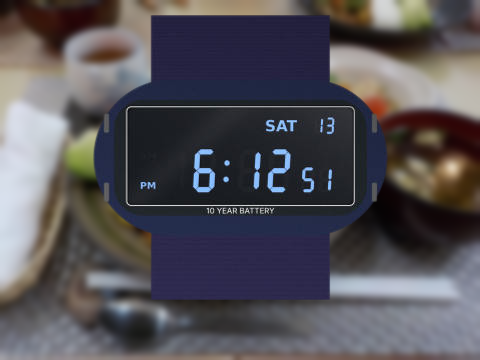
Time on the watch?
6:12:51
